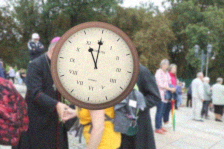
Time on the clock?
11:00
